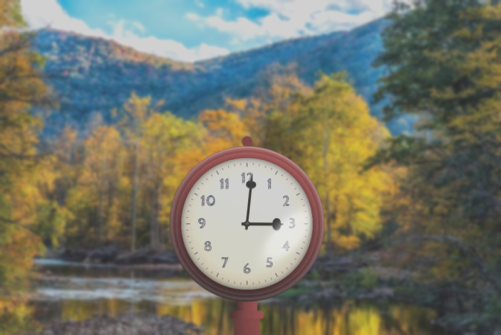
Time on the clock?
3:01
